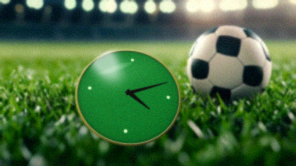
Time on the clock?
4:11
